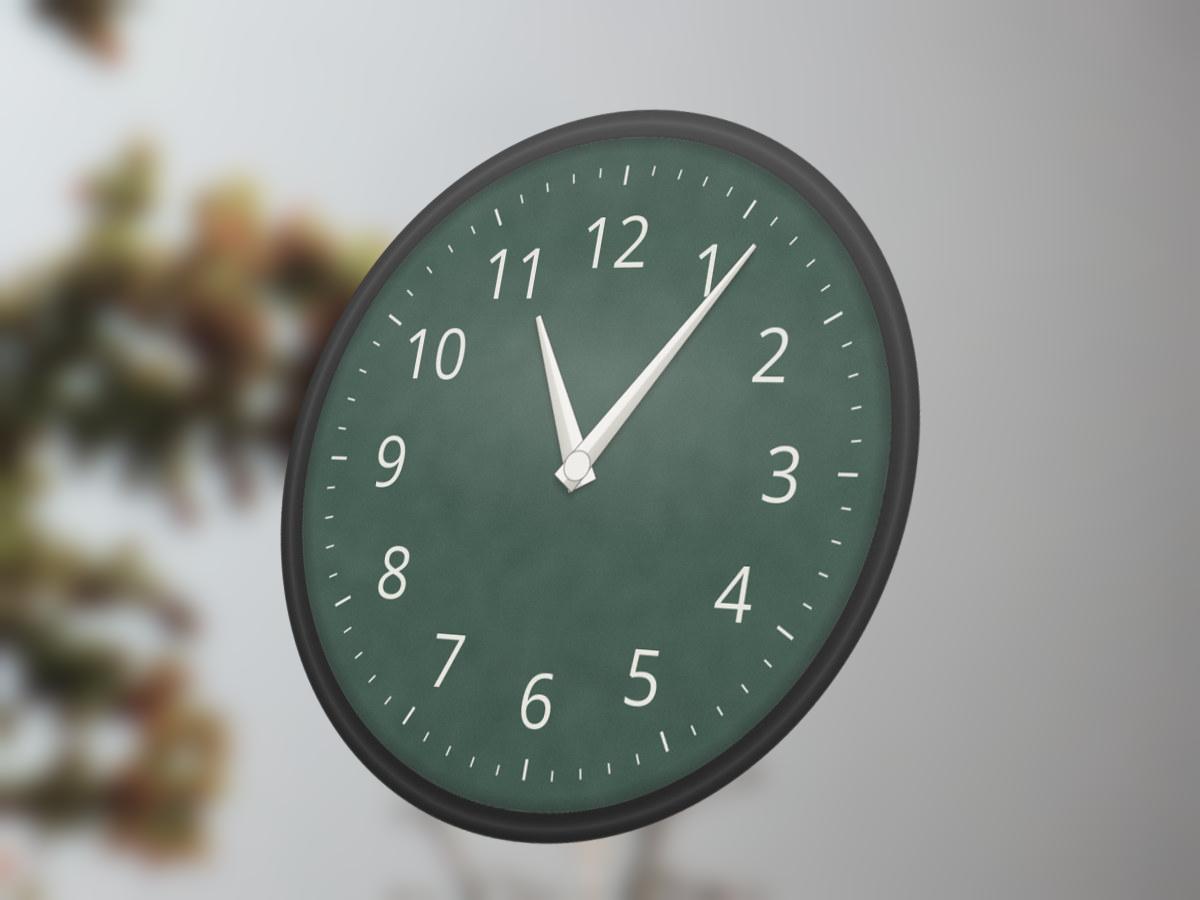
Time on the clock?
11:06
